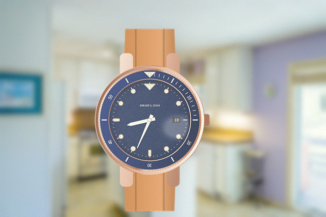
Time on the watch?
8:34
